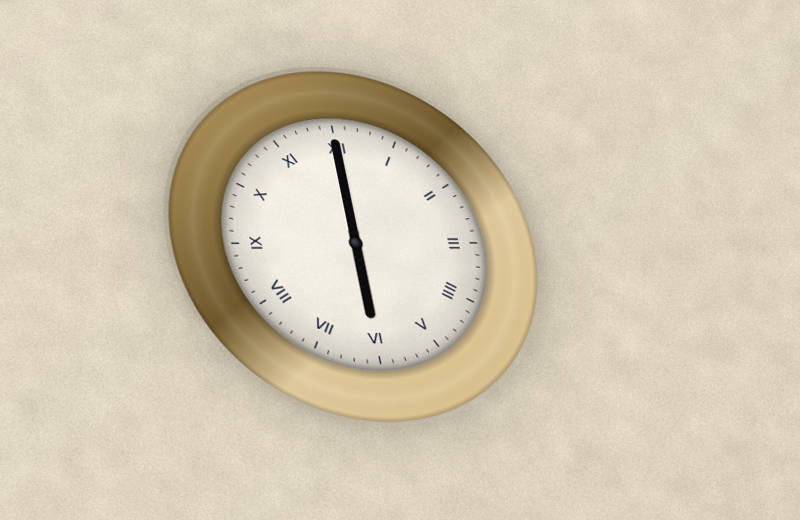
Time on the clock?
6:00
